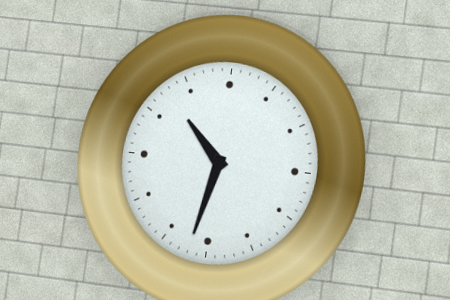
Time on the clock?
10:32
